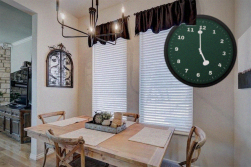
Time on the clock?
4:59
